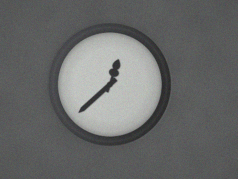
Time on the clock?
12:38
